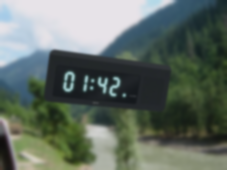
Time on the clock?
1:42
